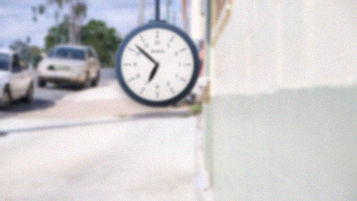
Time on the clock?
6:52
